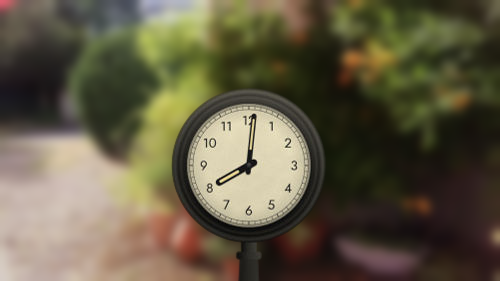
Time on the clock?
8:01
